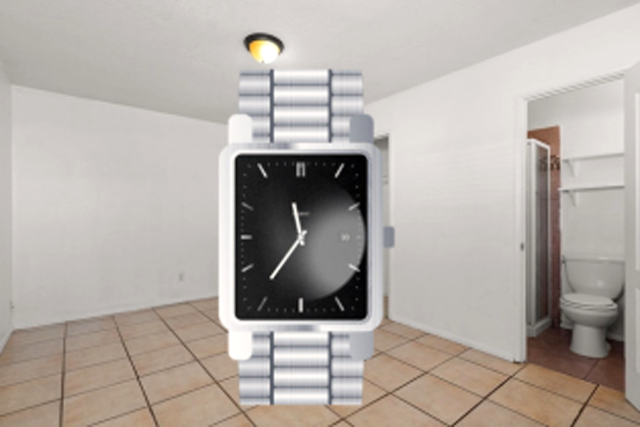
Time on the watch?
11:36
